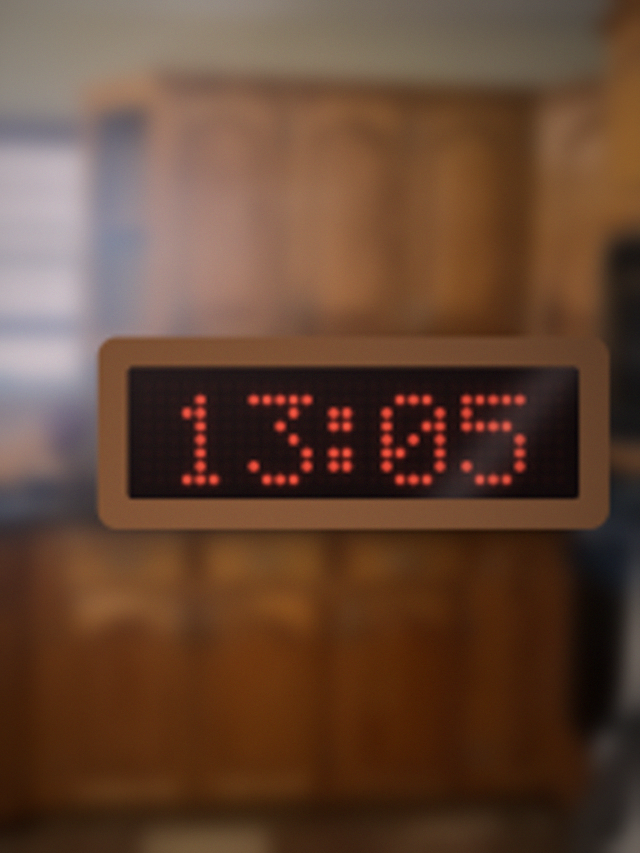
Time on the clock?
13:05
